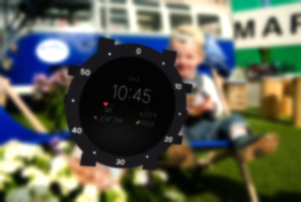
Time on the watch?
10:45
